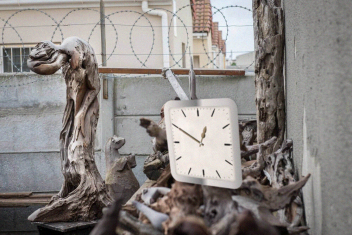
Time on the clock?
12:50
